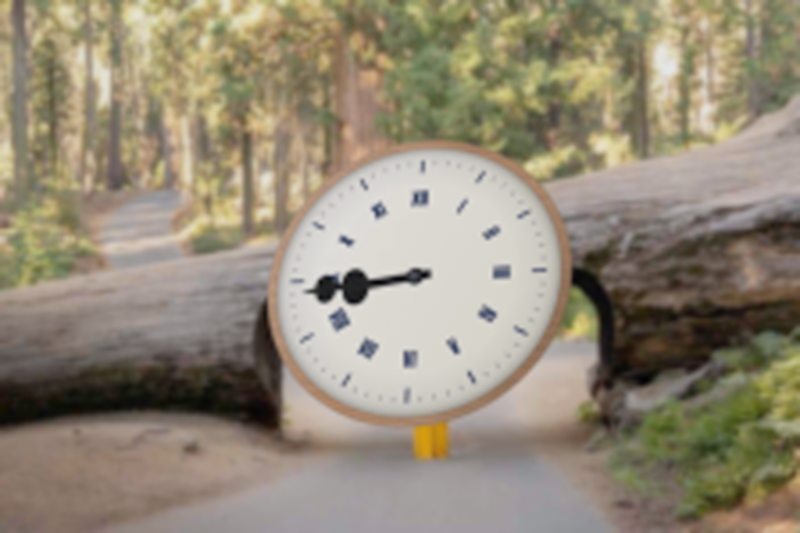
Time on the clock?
8:44
